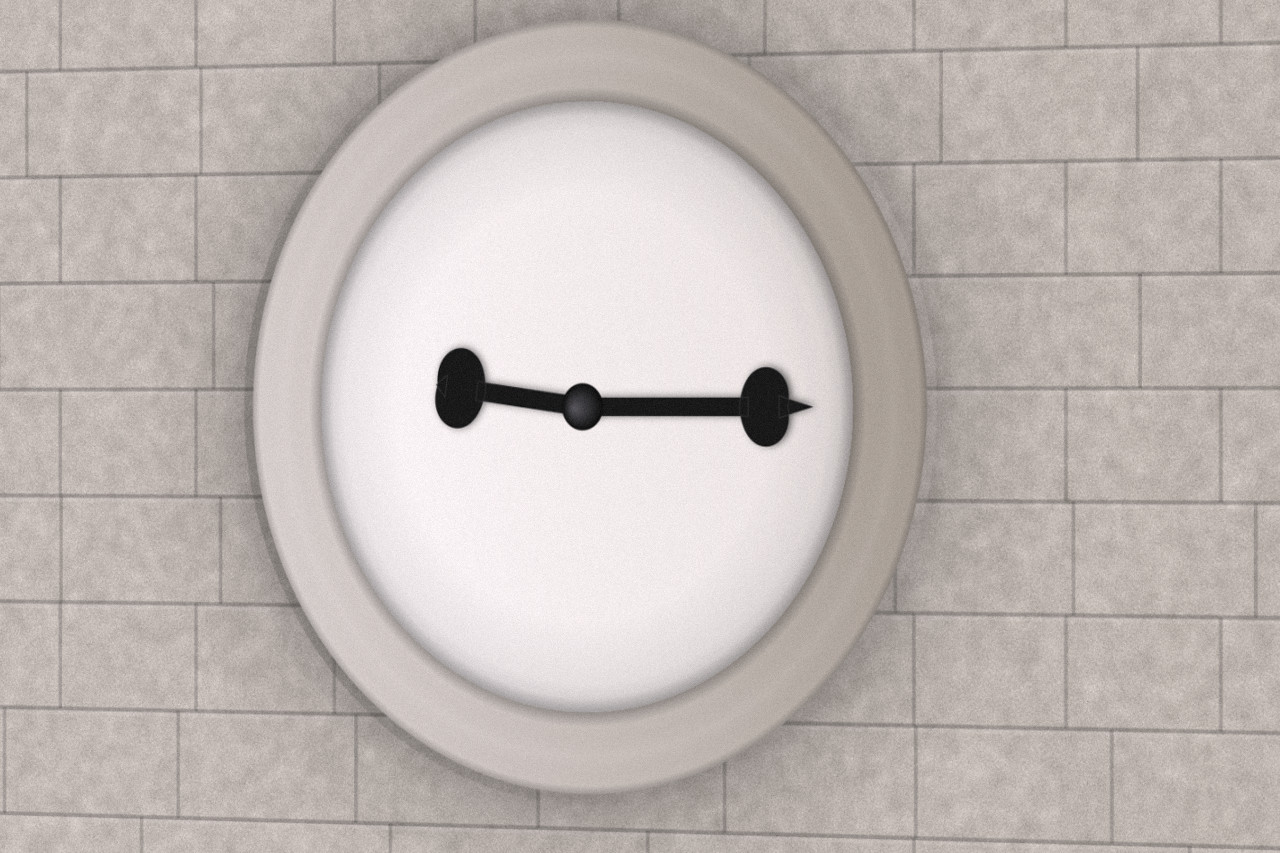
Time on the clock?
9:15
